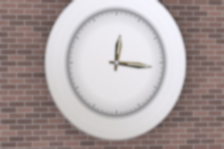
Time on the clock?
12:16
